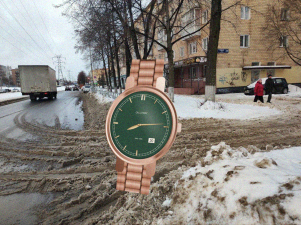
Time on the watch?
8:14
